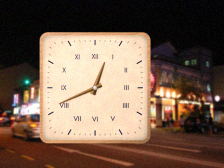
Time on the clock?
12:41
